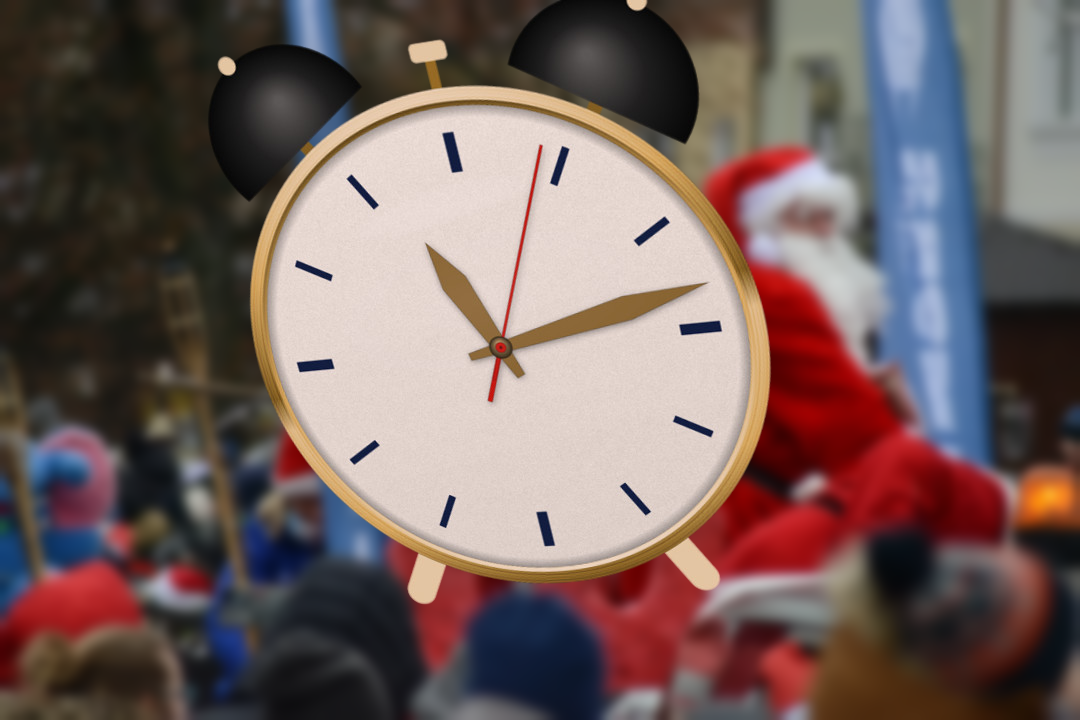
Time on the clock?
11:13:04
